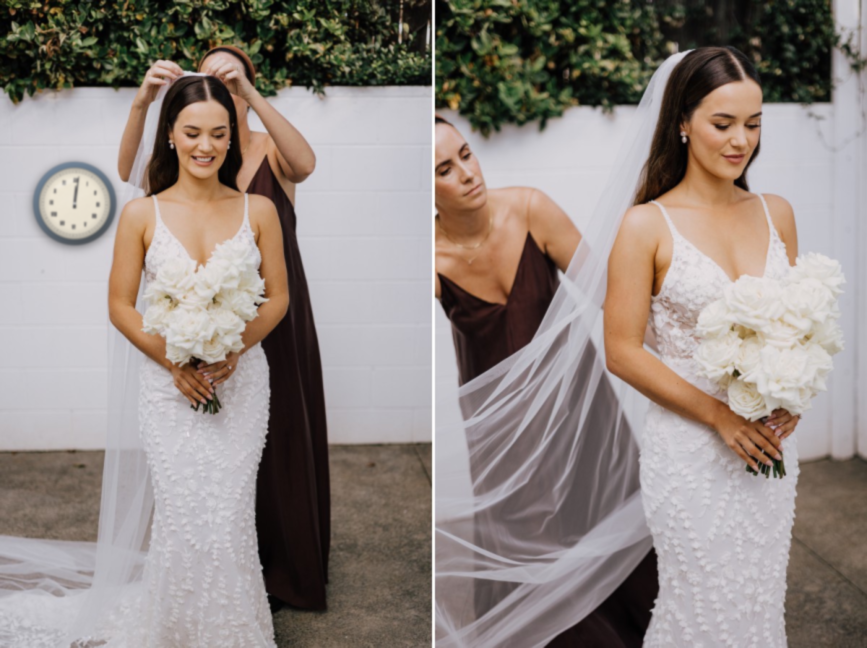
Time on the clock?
12:01
